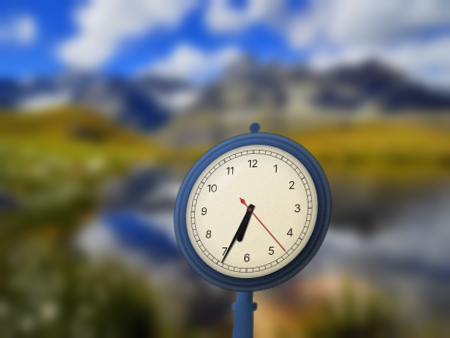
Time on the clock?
6:34:23
